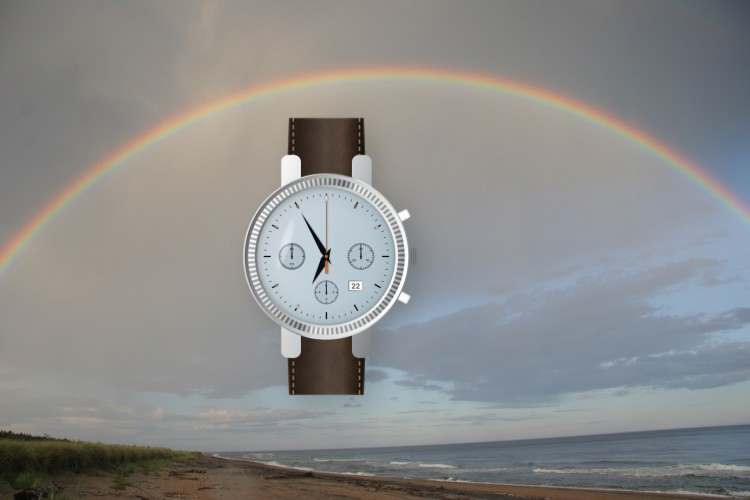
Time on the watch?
6:55
